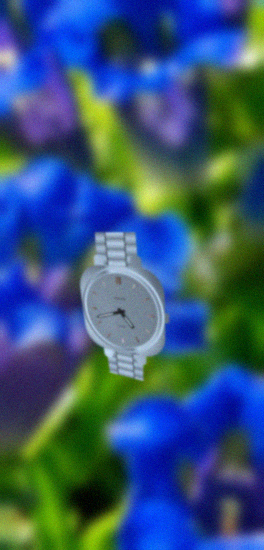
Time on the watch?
4:42
